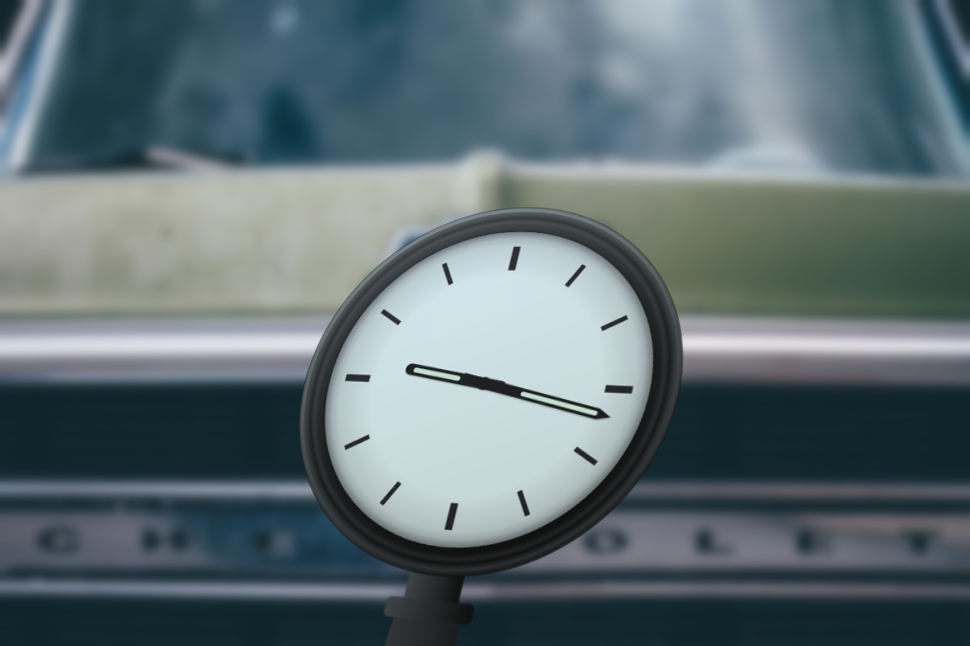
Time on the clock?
9:17
